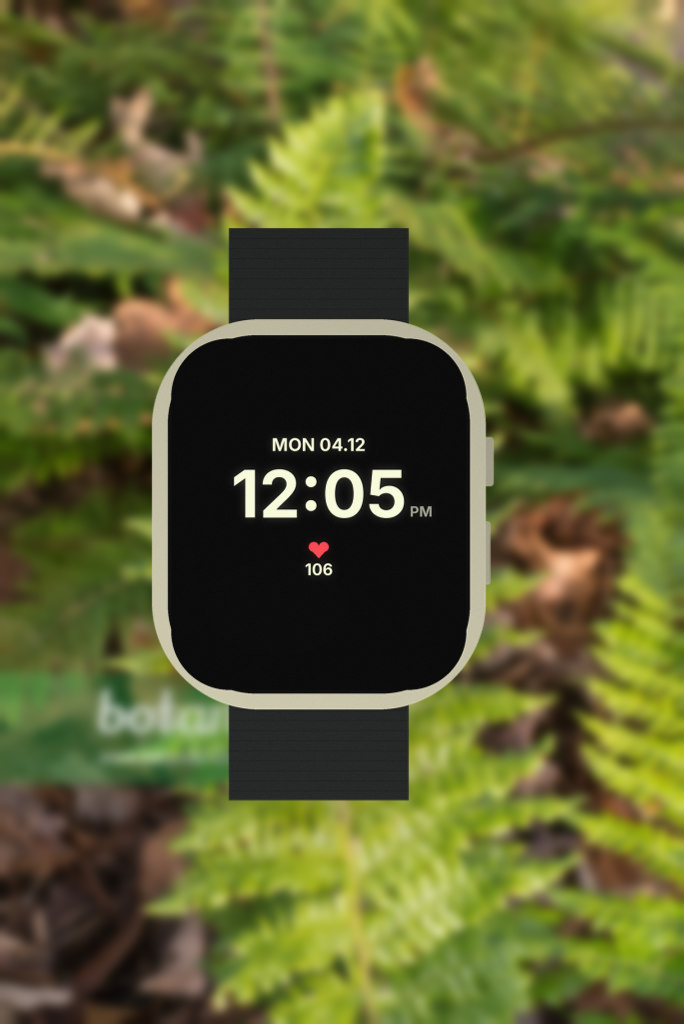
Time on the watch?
12:05
